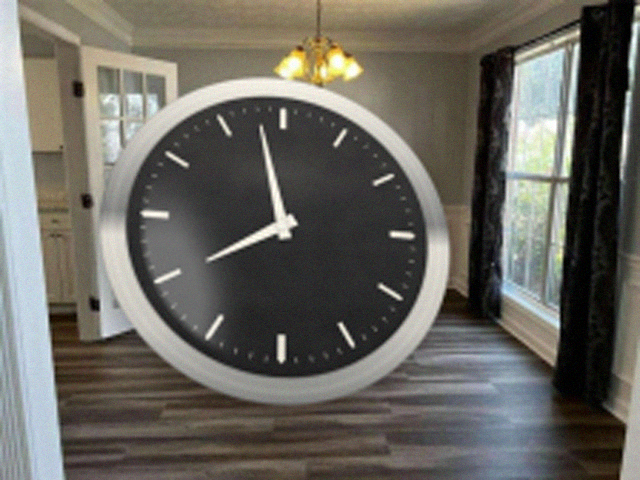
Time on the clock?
7:58
